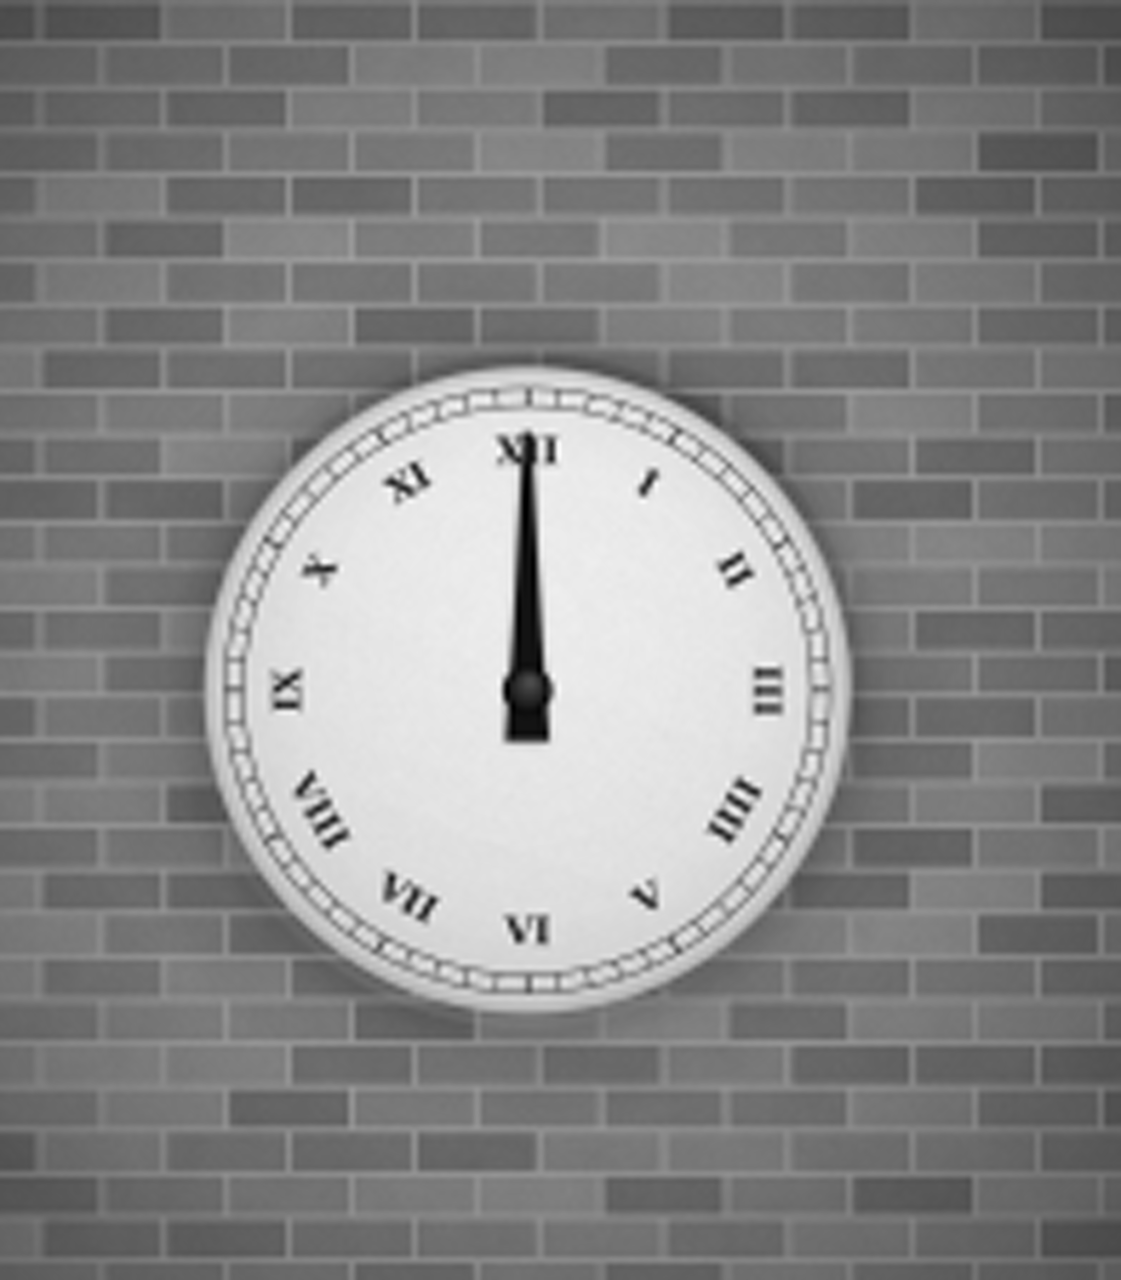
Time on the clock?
12:00
